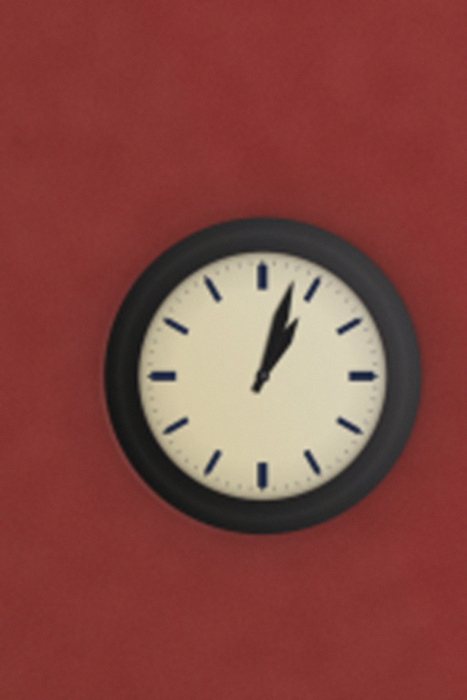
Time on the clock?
1:03
